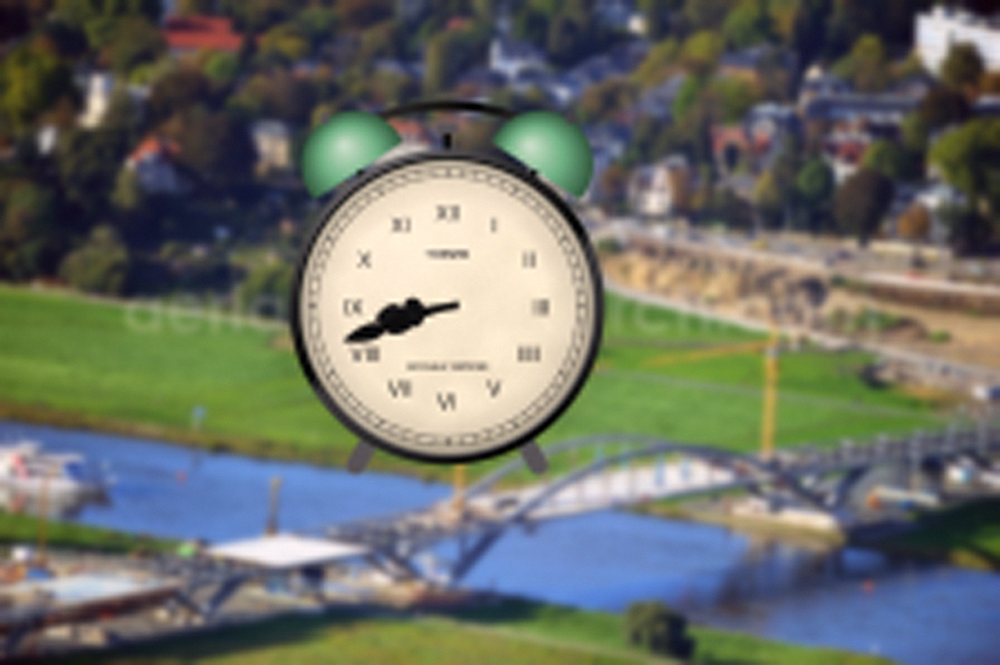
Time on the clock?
8:42
